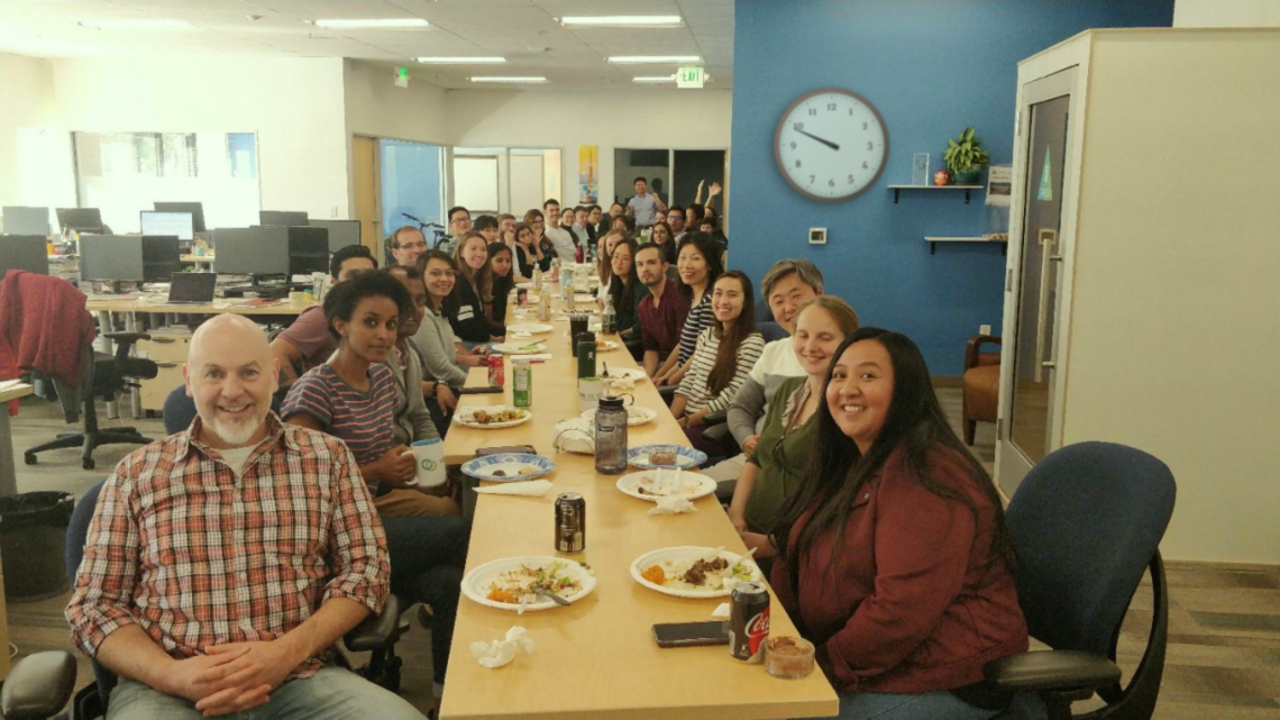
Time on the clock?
9:49
